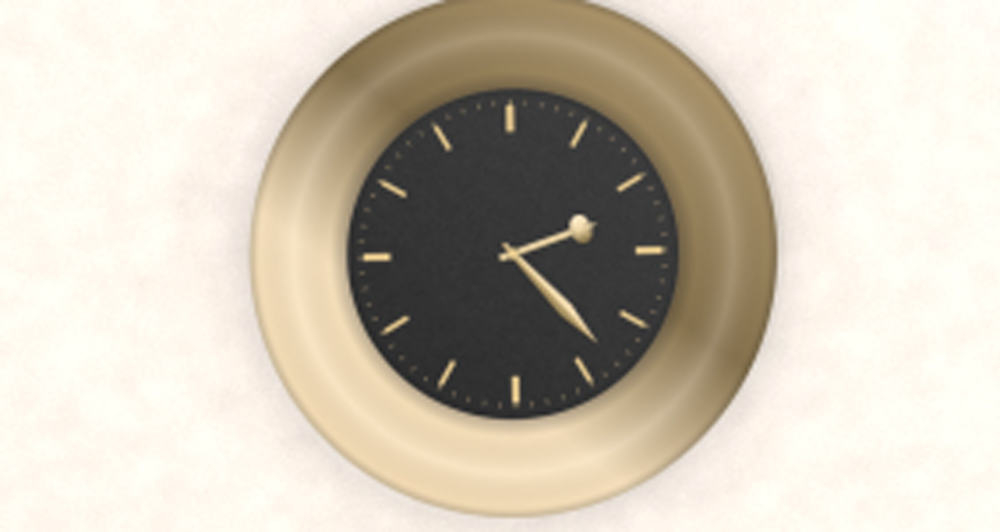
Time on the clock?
2:23
